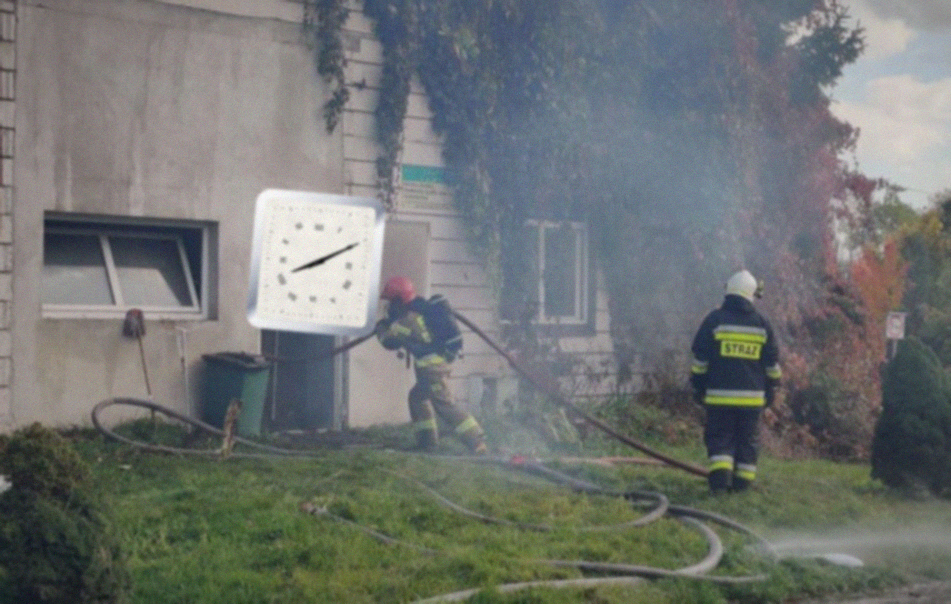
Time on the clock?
8:10
